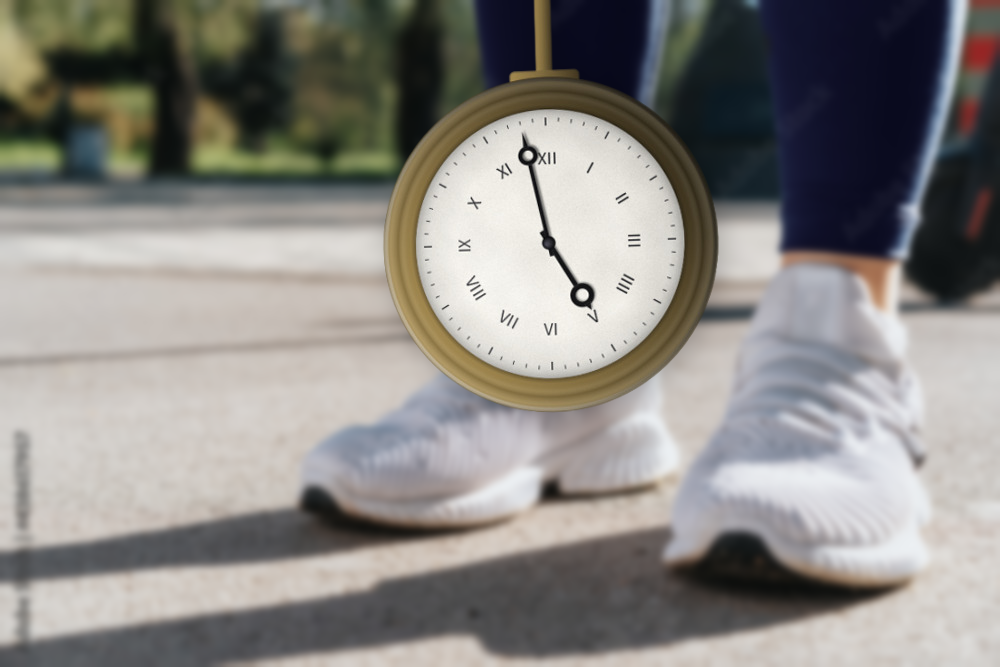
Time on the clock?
4:58
